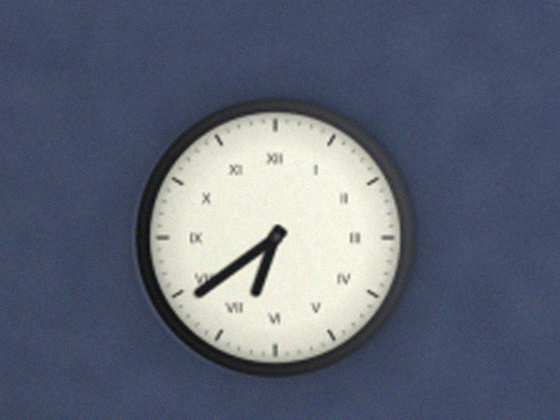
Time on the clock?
6:39
